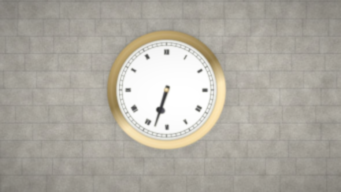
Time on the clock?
6:33
